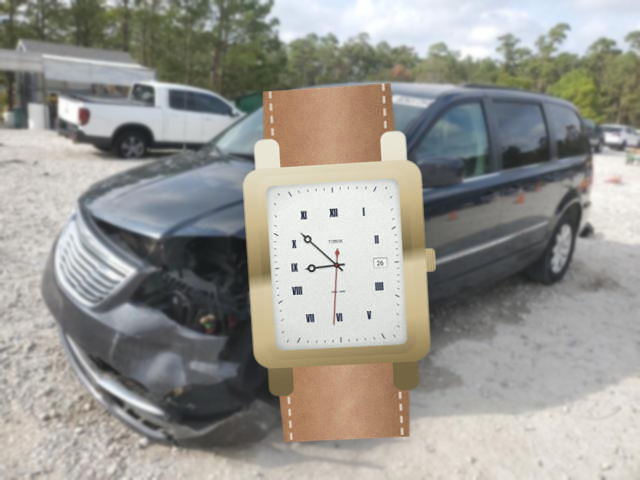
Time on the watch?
8:52:31
